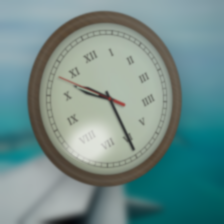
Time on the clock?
10:29:53
